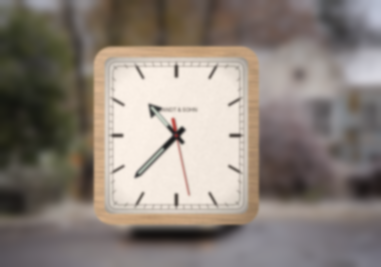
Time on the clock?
10:37:28
